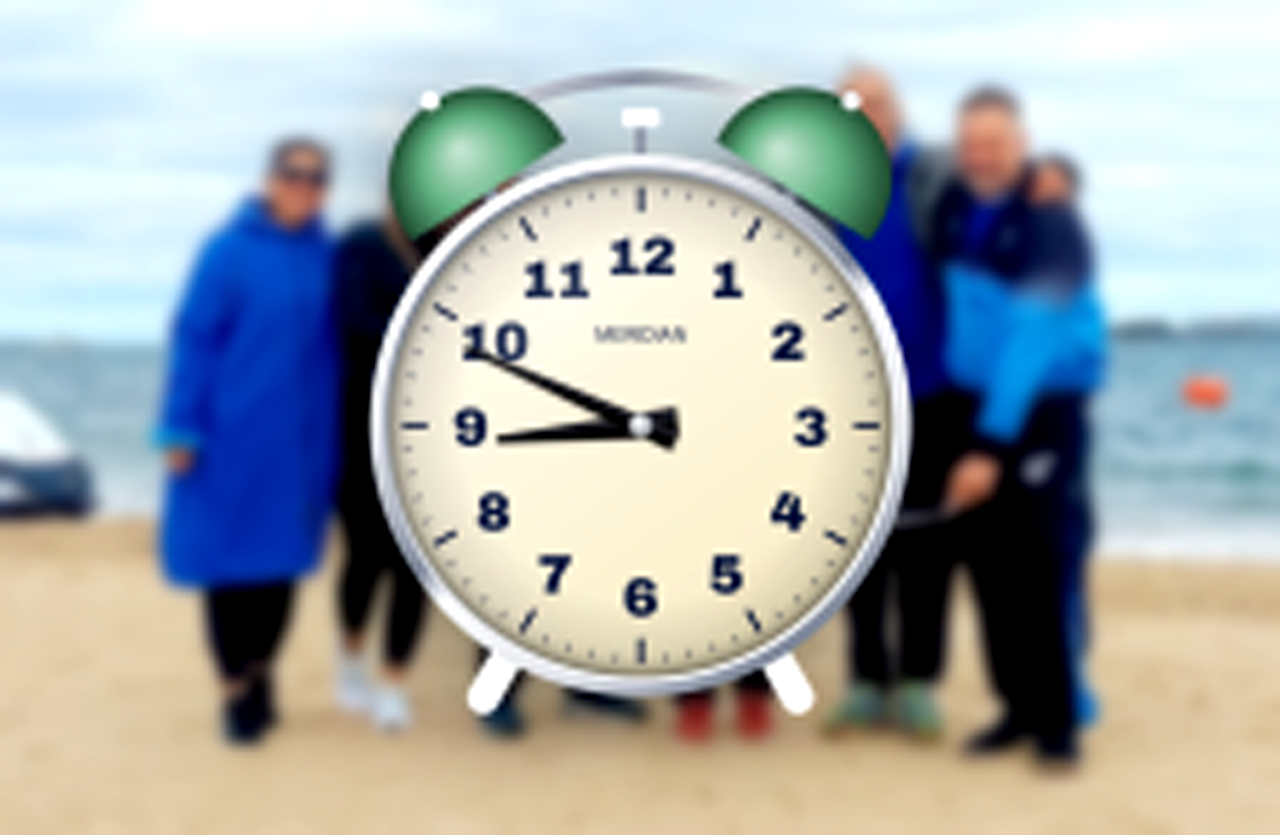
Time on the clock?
8:49
